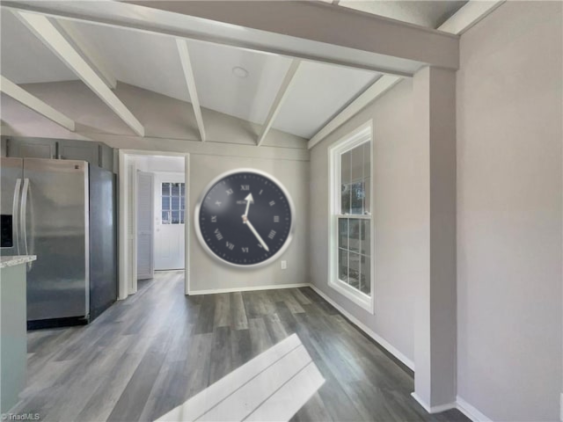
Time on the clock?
12:24
